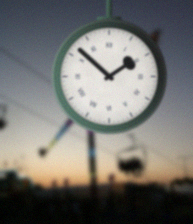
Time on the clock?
1:52
